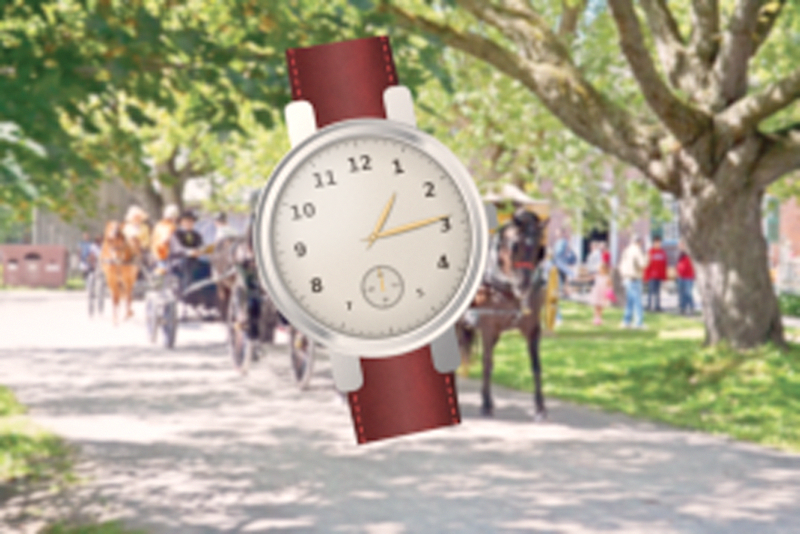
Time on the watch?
1:14
